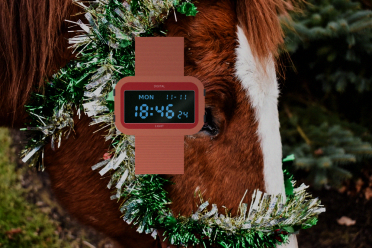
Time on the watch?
18:46:24
